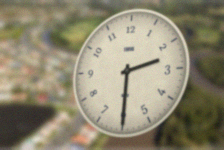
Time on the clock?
2:30
